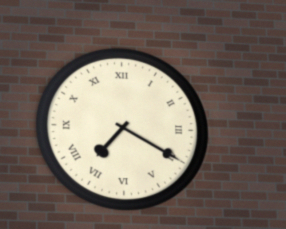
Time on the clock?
7:20
